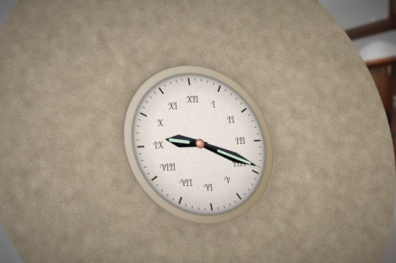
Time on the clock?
9:19
